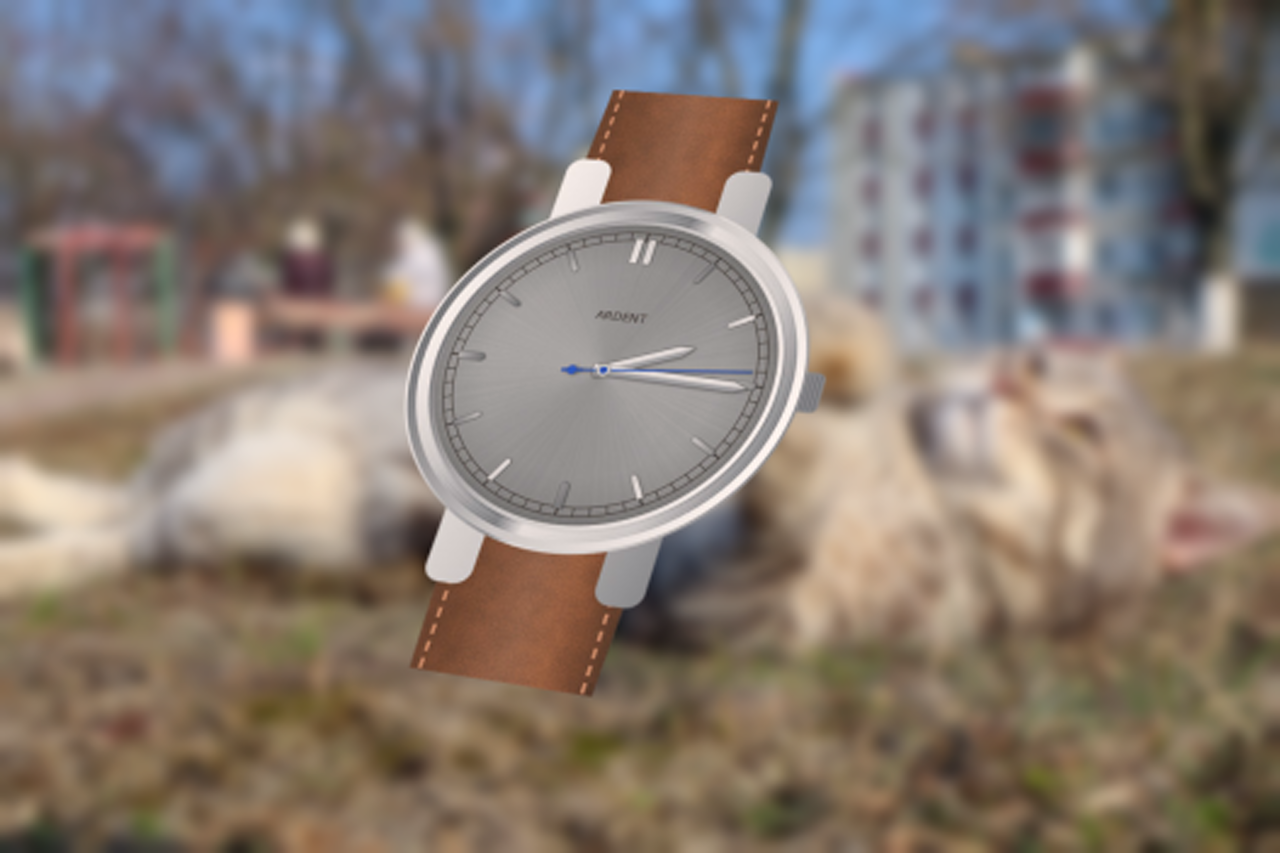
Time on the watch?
2:15:14
